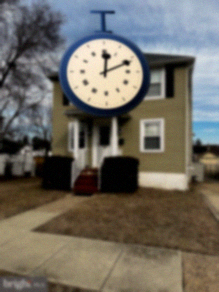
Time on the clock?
12:11
